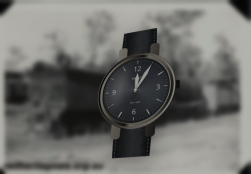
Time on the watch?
12:05
